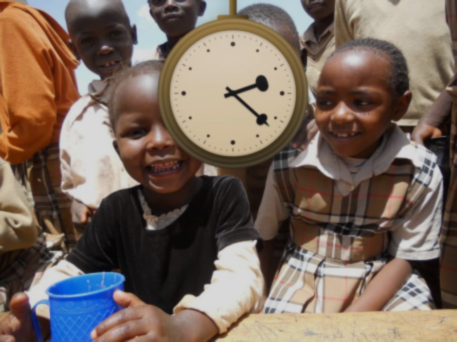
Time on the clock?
2:22
